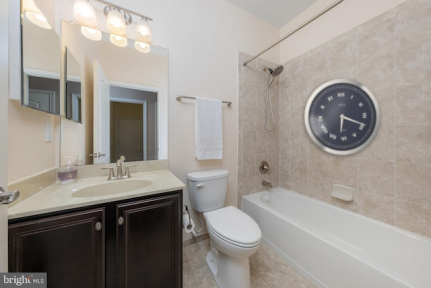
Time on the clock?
6:19
